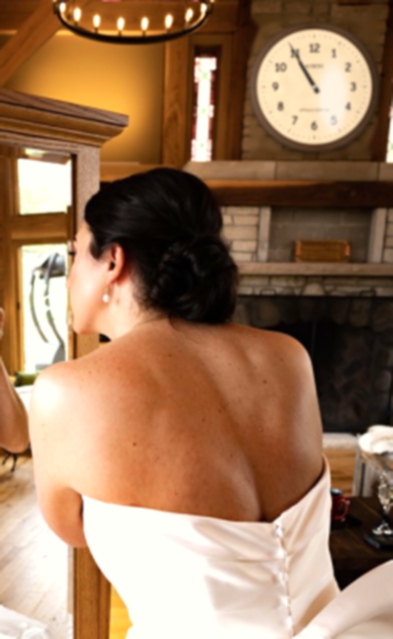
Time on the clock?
10:55
